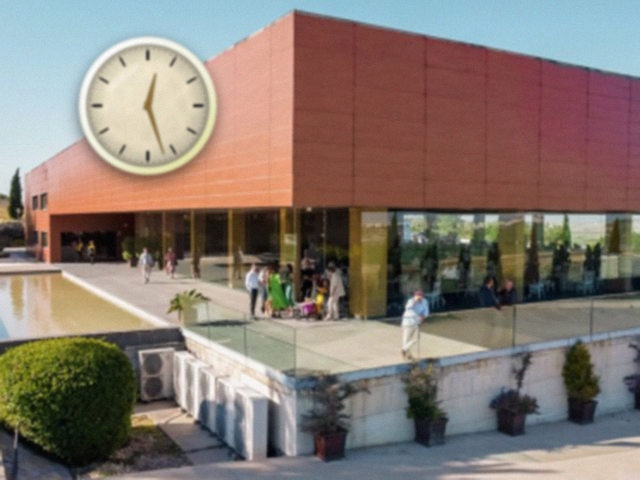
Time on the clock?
12:27
